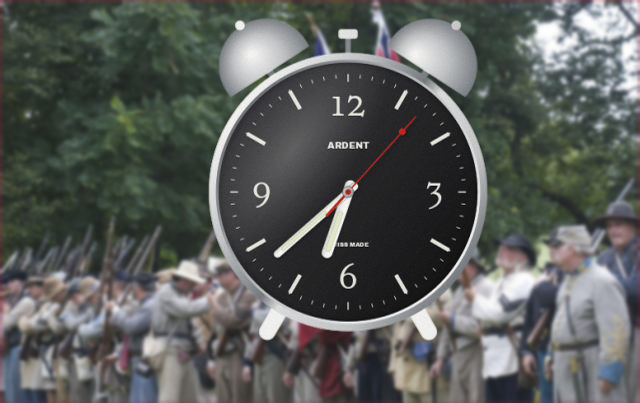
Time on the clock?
6:38:07
